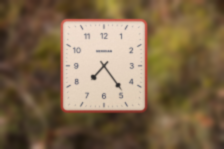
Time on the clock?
7:24
